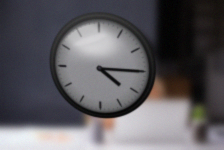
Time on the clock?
4:15
